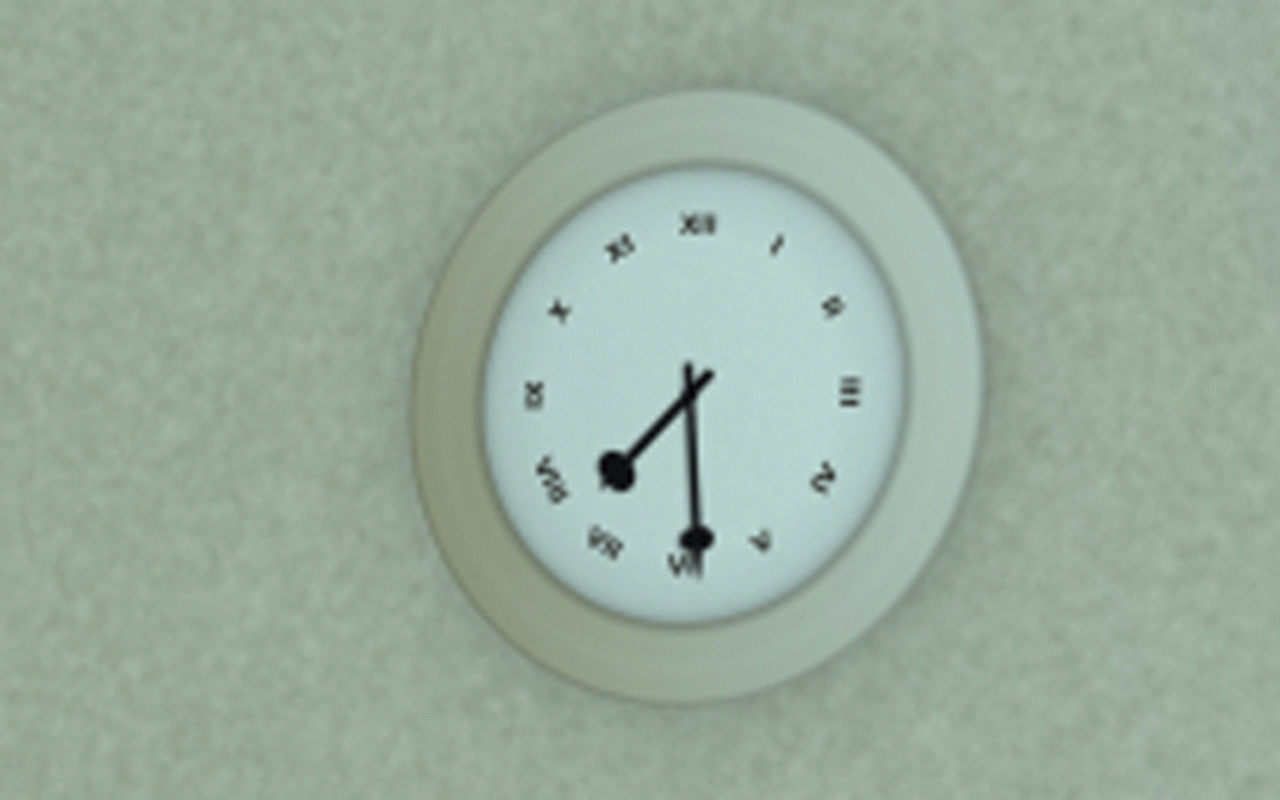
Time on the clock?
7:29
